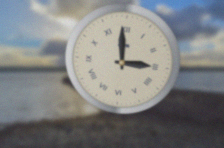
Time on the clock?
2:59
